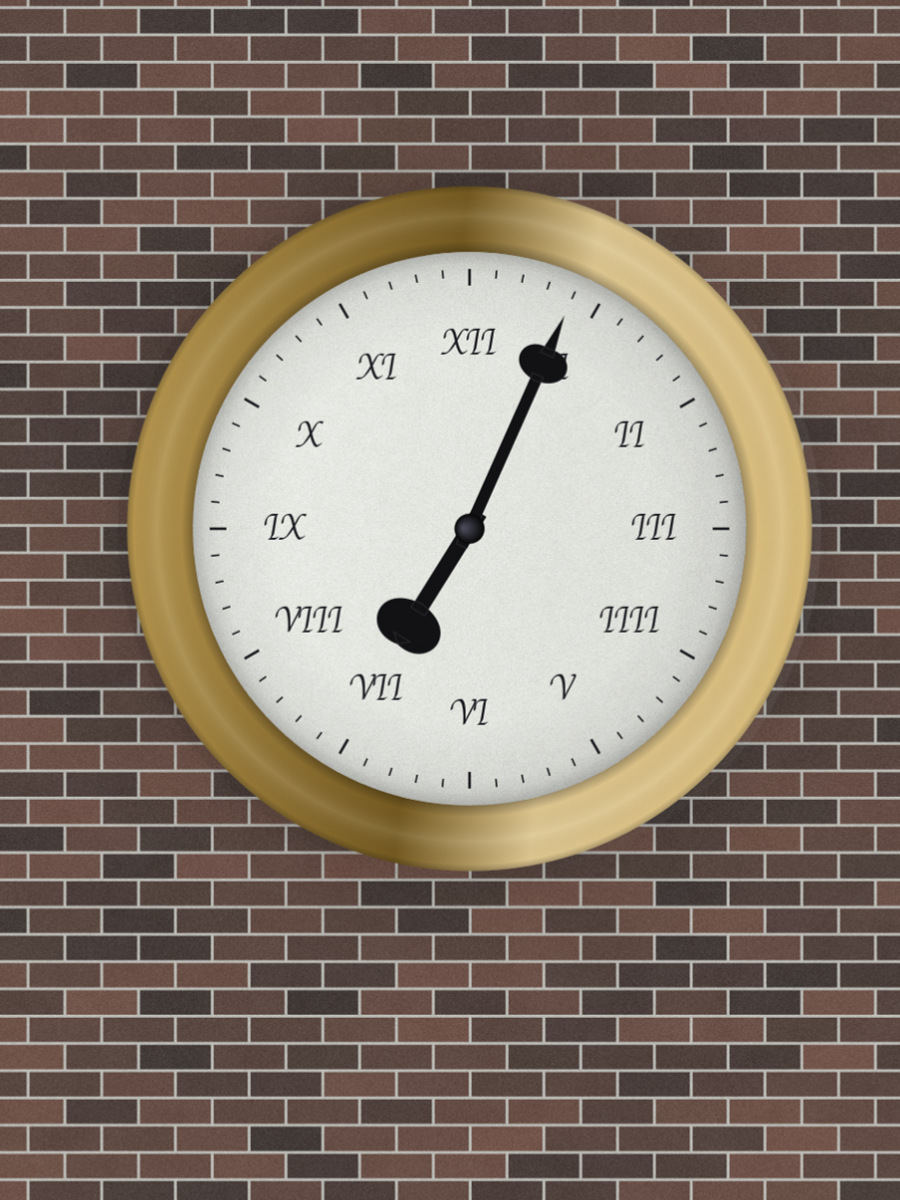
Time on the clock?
7:04
